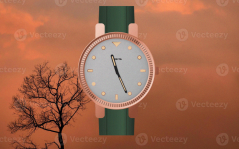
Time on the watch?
11:26
